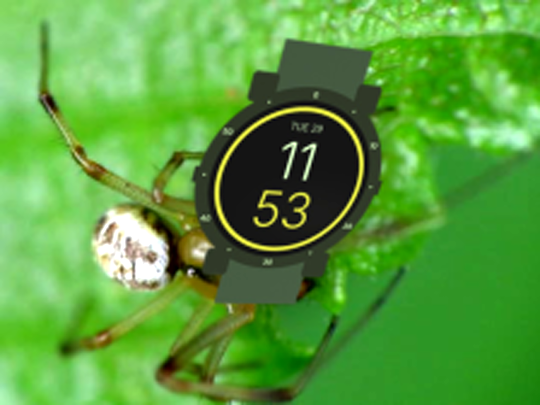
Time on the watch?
11:53
